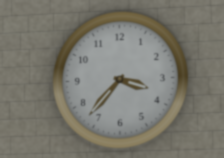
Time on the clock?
3:37
